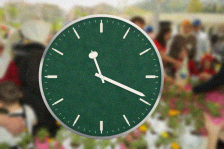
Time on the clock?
11:19
